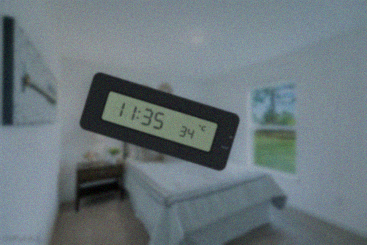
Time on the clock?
11:35
